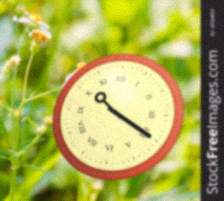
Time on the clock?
10:20
